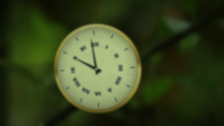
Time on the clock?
9:59
